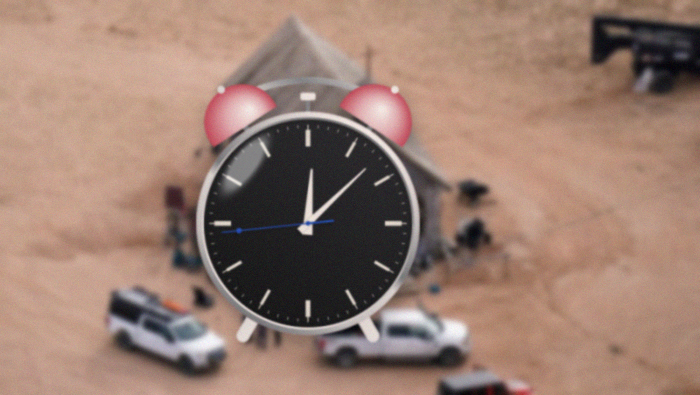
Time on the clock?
12:07:44
